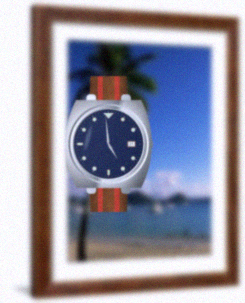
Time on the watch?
4:59
